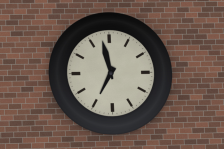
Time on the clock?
6:58
